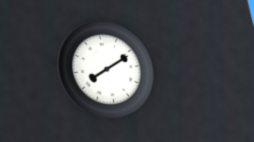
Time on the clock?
8:11
